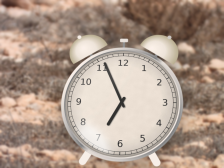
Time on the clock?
6:56
